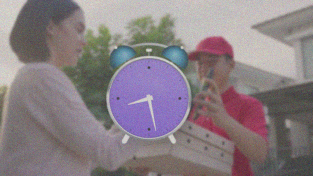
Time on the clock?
8:28
